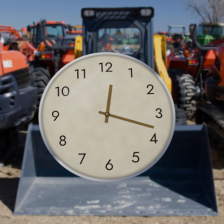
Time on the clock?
12:18
